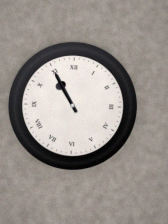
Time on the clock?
10:55
